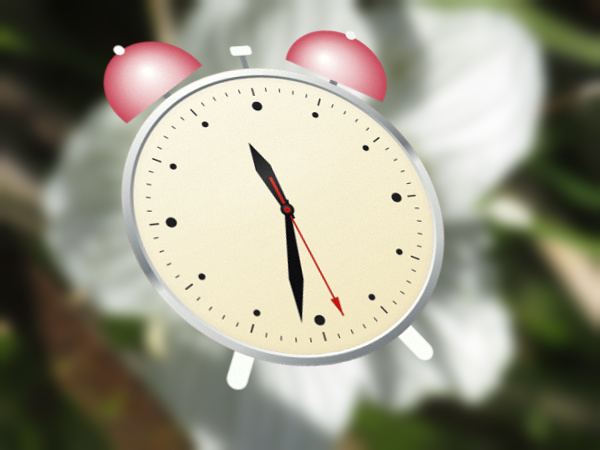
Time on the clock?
11:31:28
